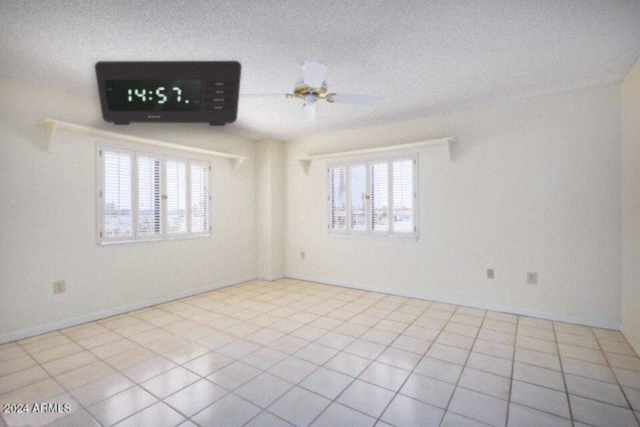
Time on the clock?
14:57
